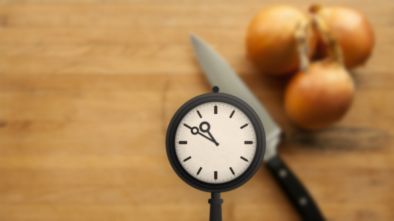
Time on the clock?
10:50
